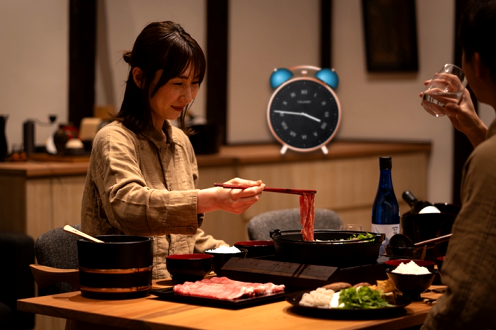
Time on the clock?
3:46
